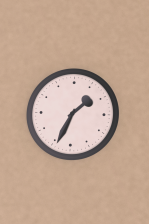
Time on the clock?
1:34
